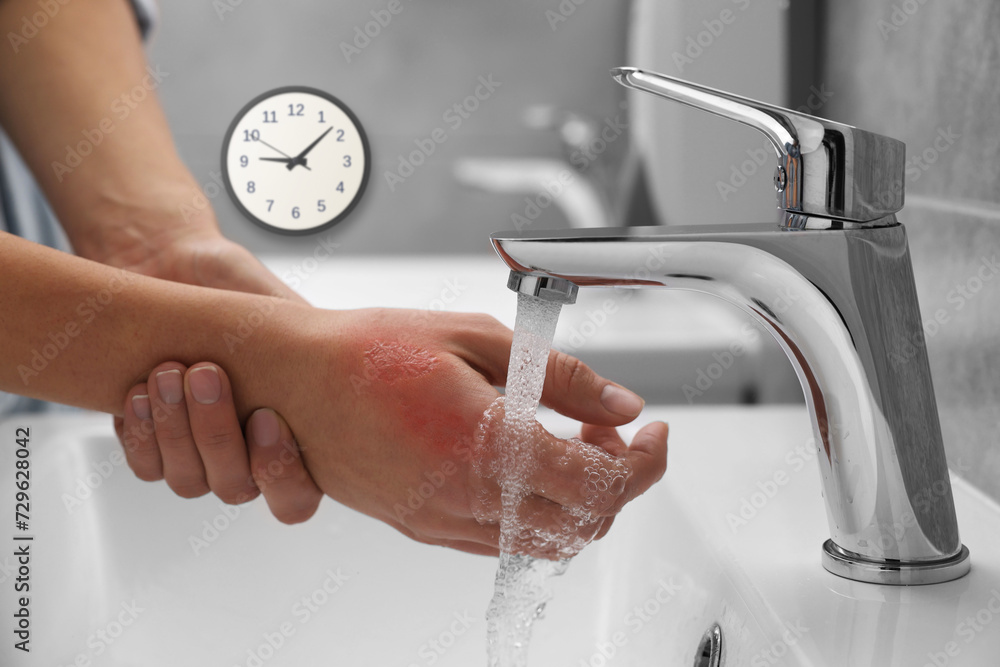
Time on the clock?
9:07:50
